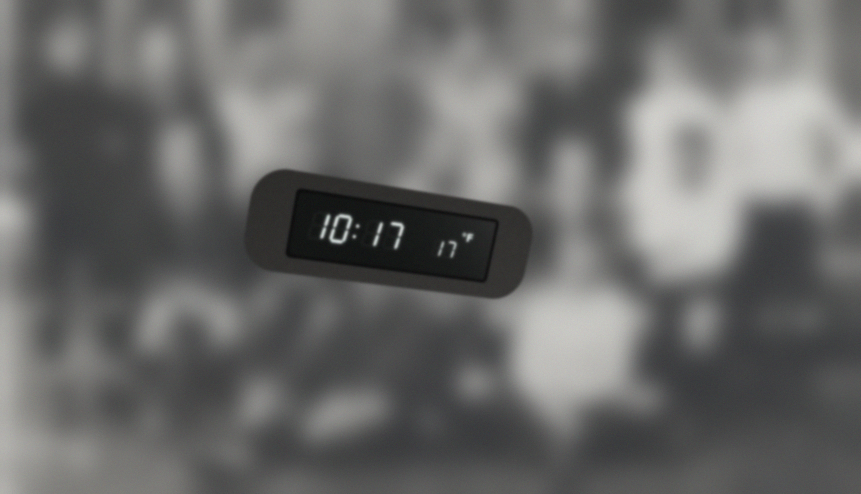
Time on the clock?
10:17
